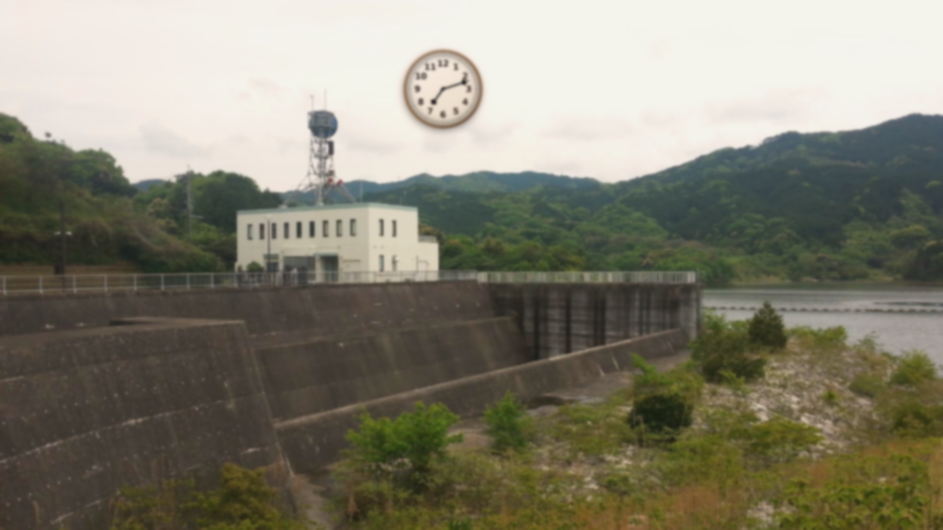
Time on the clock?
7:12
